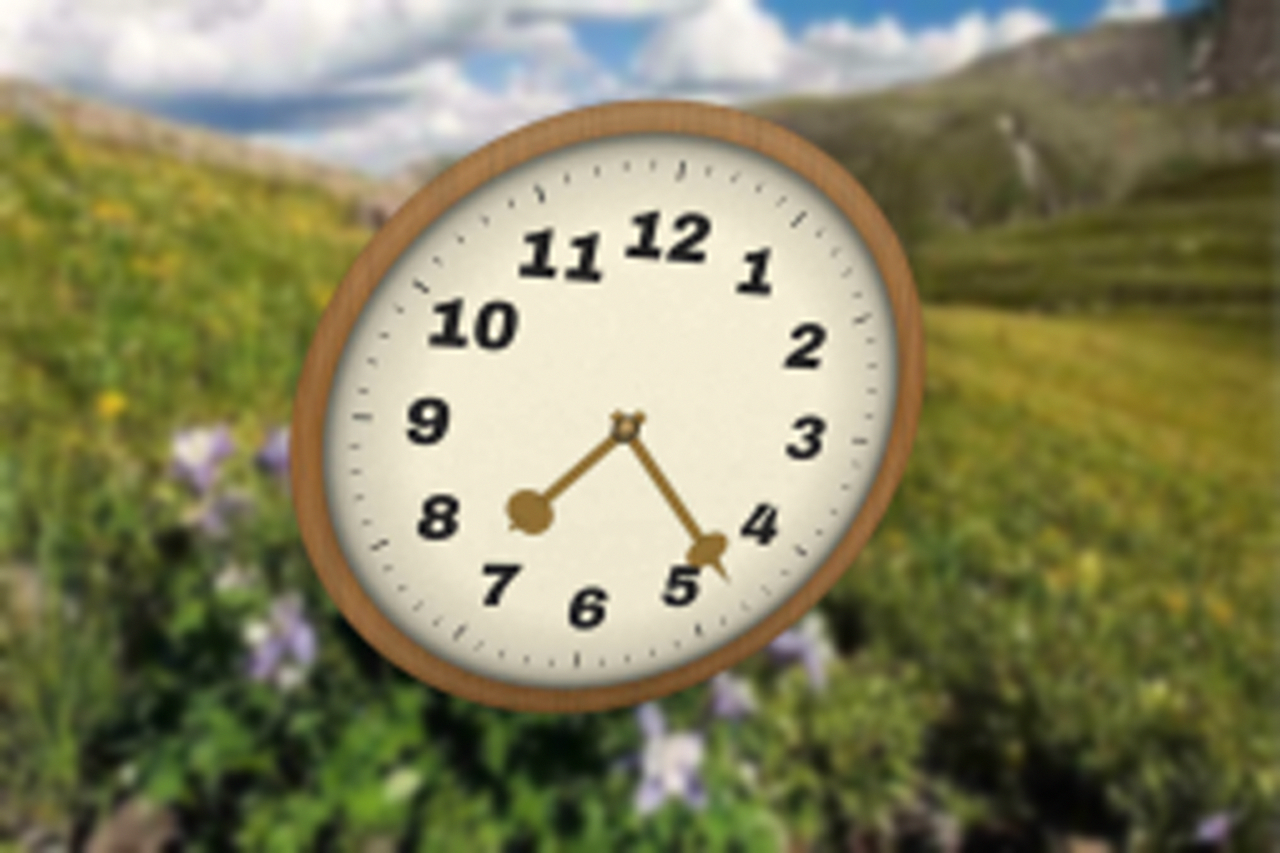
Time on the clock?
7:23
